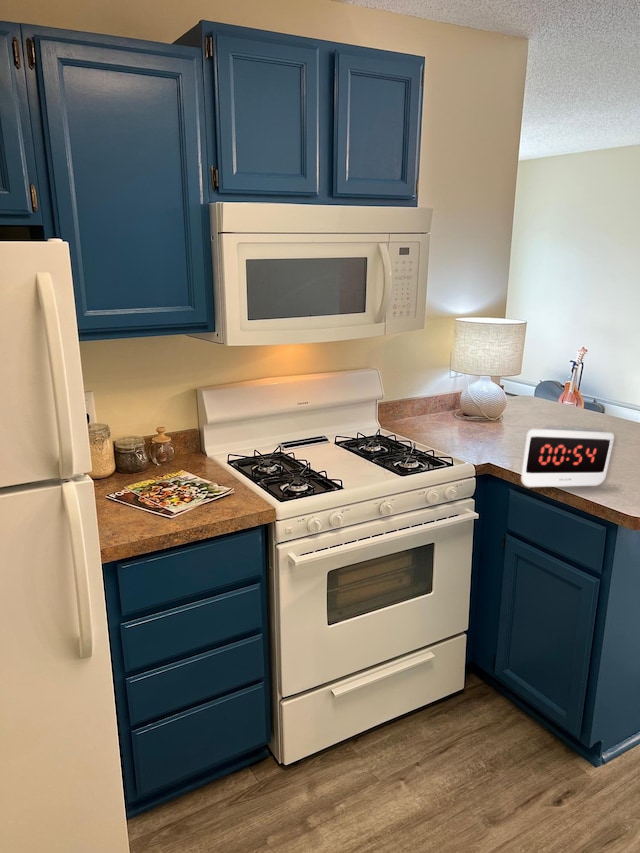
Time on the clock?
0:54
